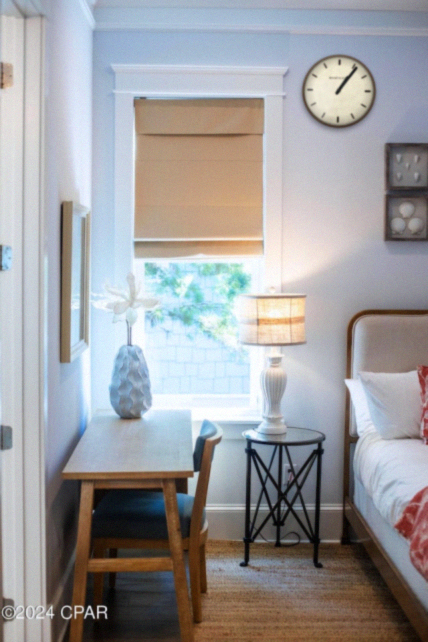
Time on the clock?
1:06
